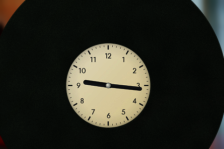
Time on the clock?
9:16
